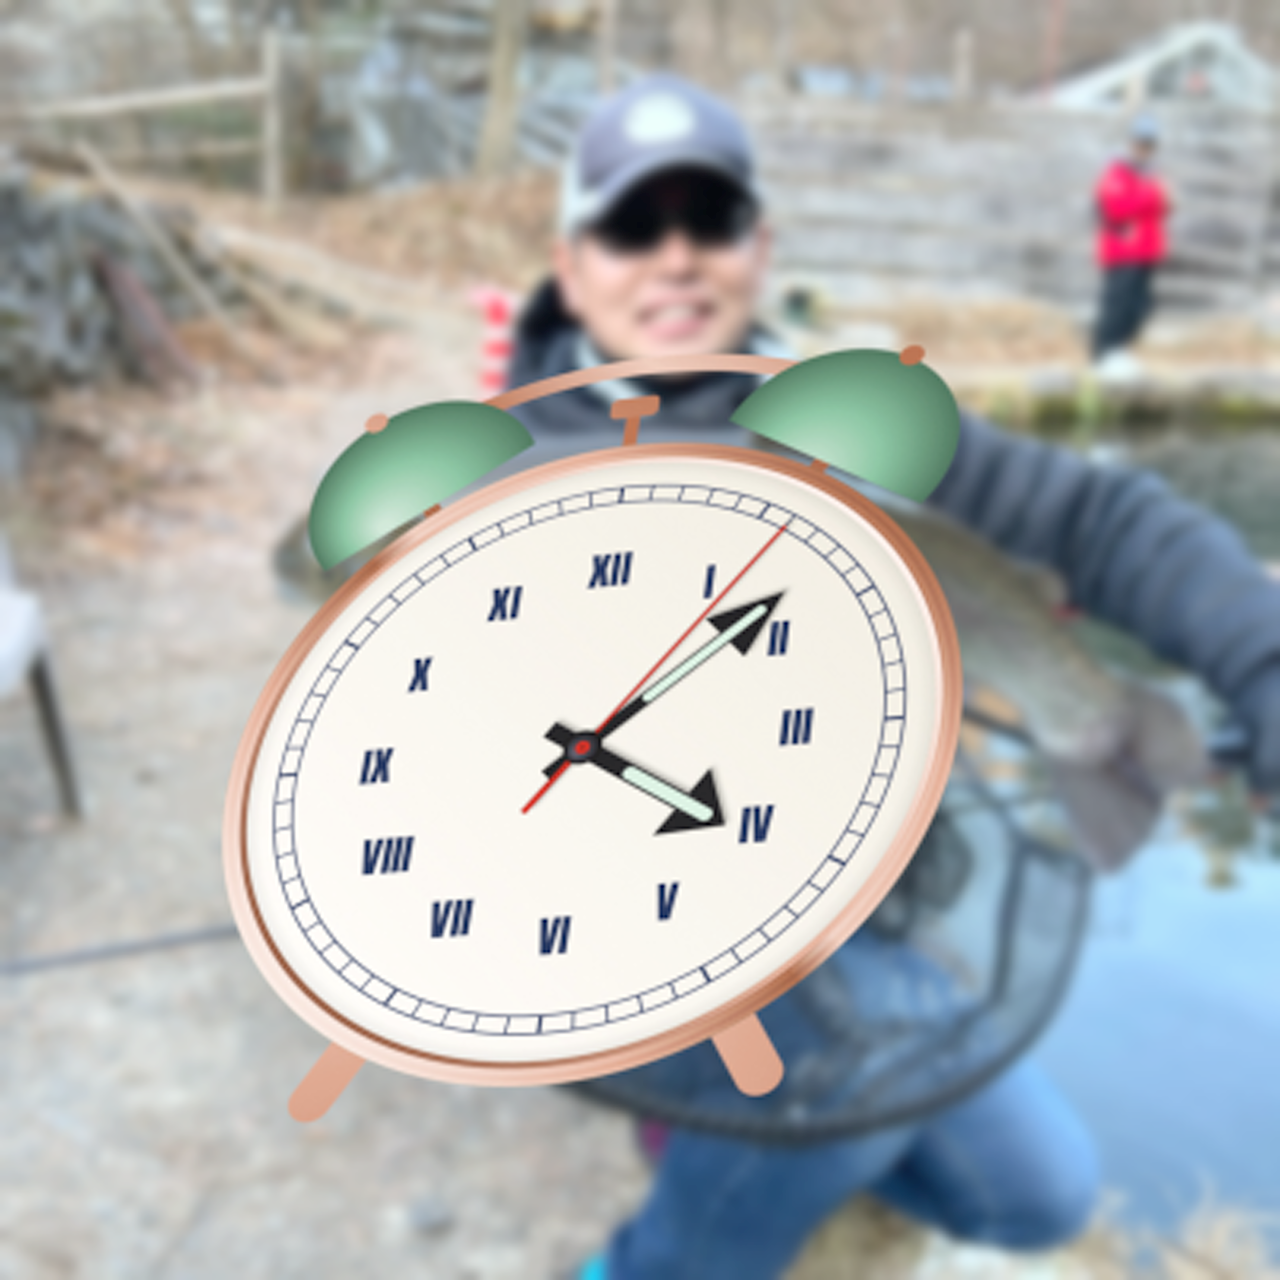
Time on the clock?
4:08:06
